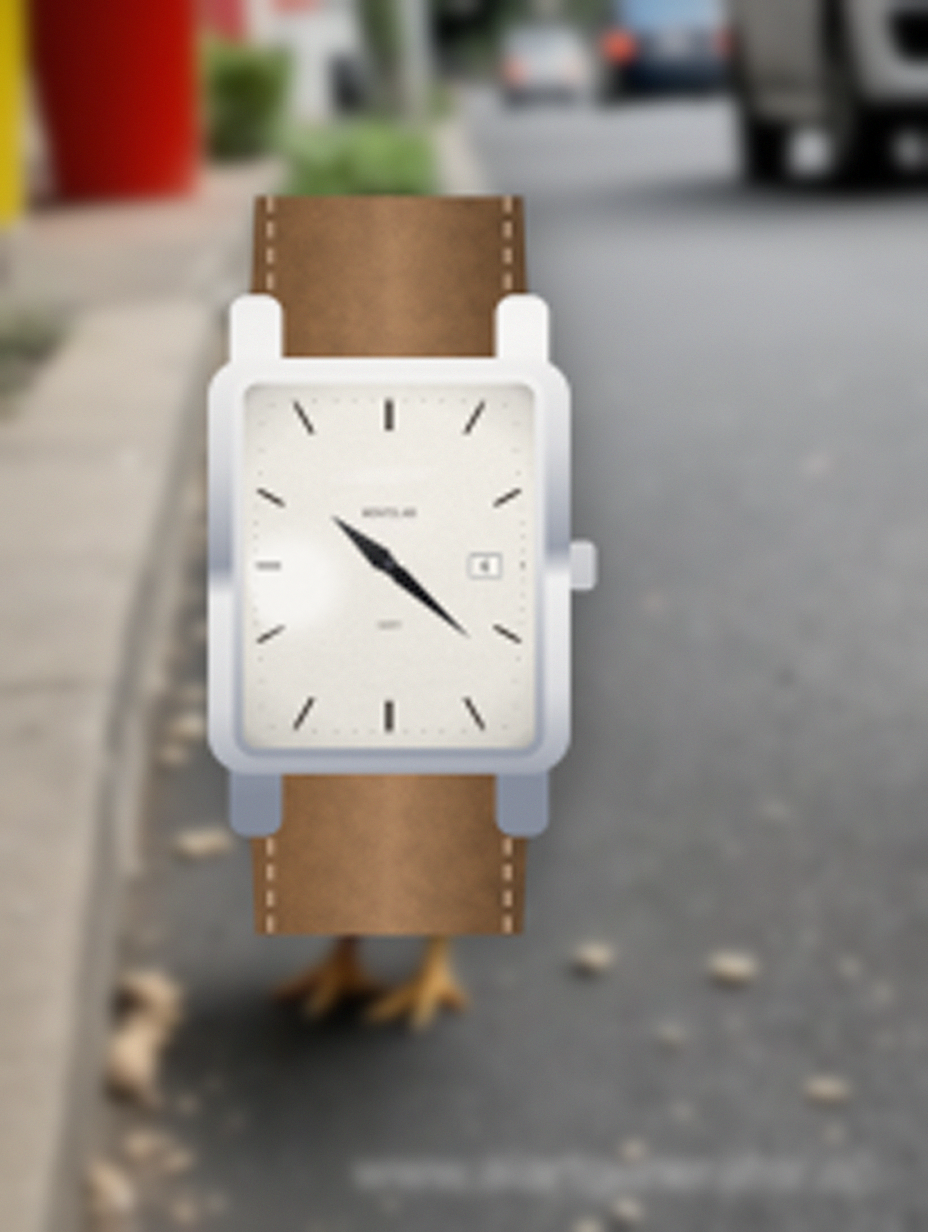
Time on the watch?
10:22
